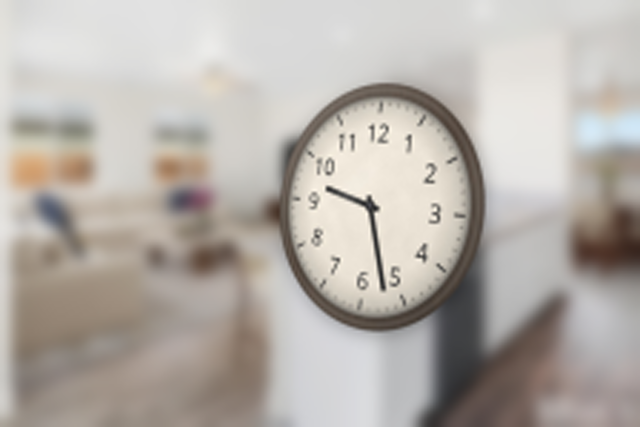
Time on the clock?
9:27
